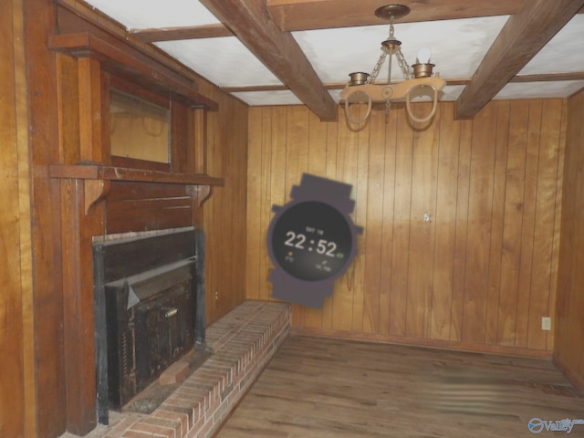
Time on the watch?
22:52
